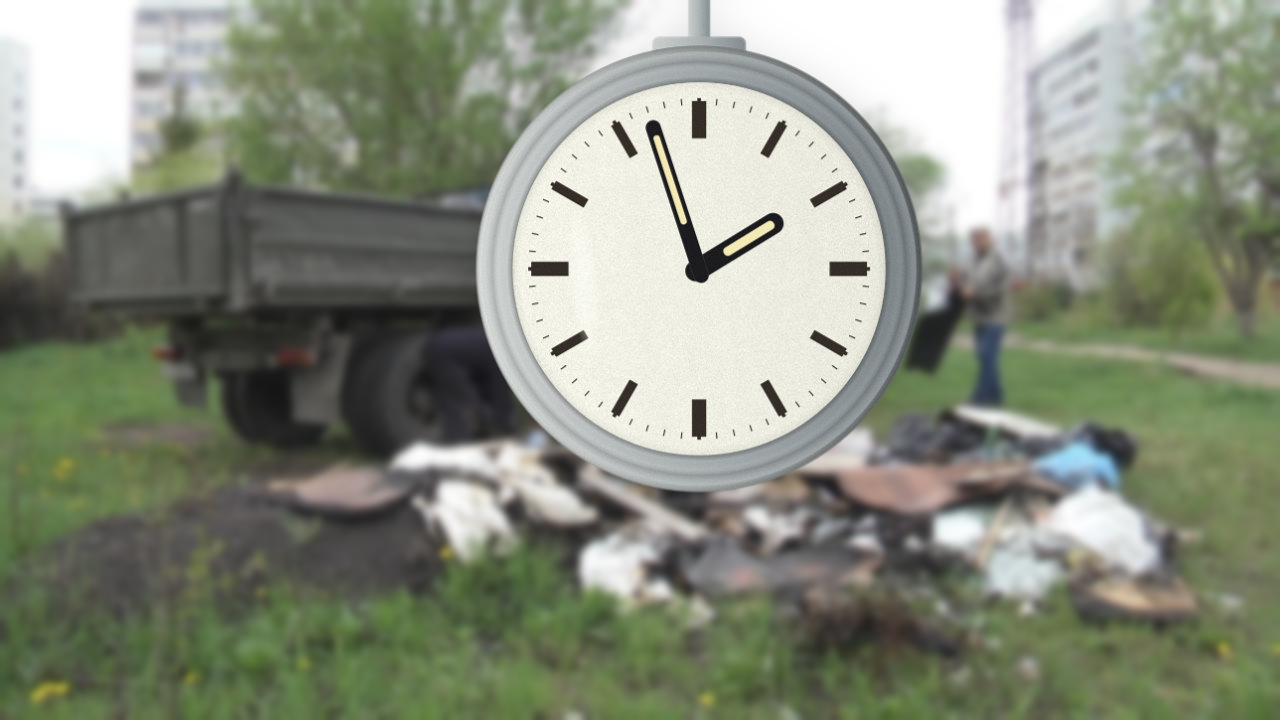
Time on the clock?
1:57
